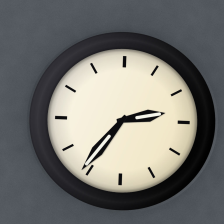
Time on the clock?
2:36
